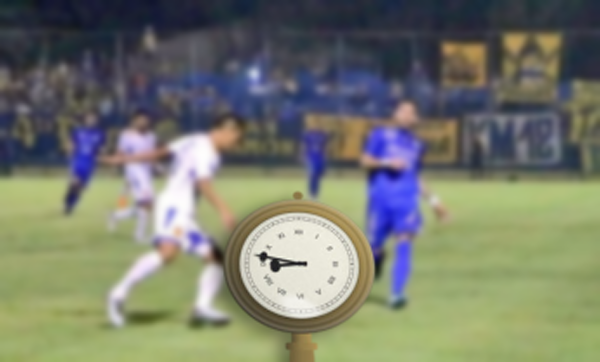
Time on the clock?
8:47
